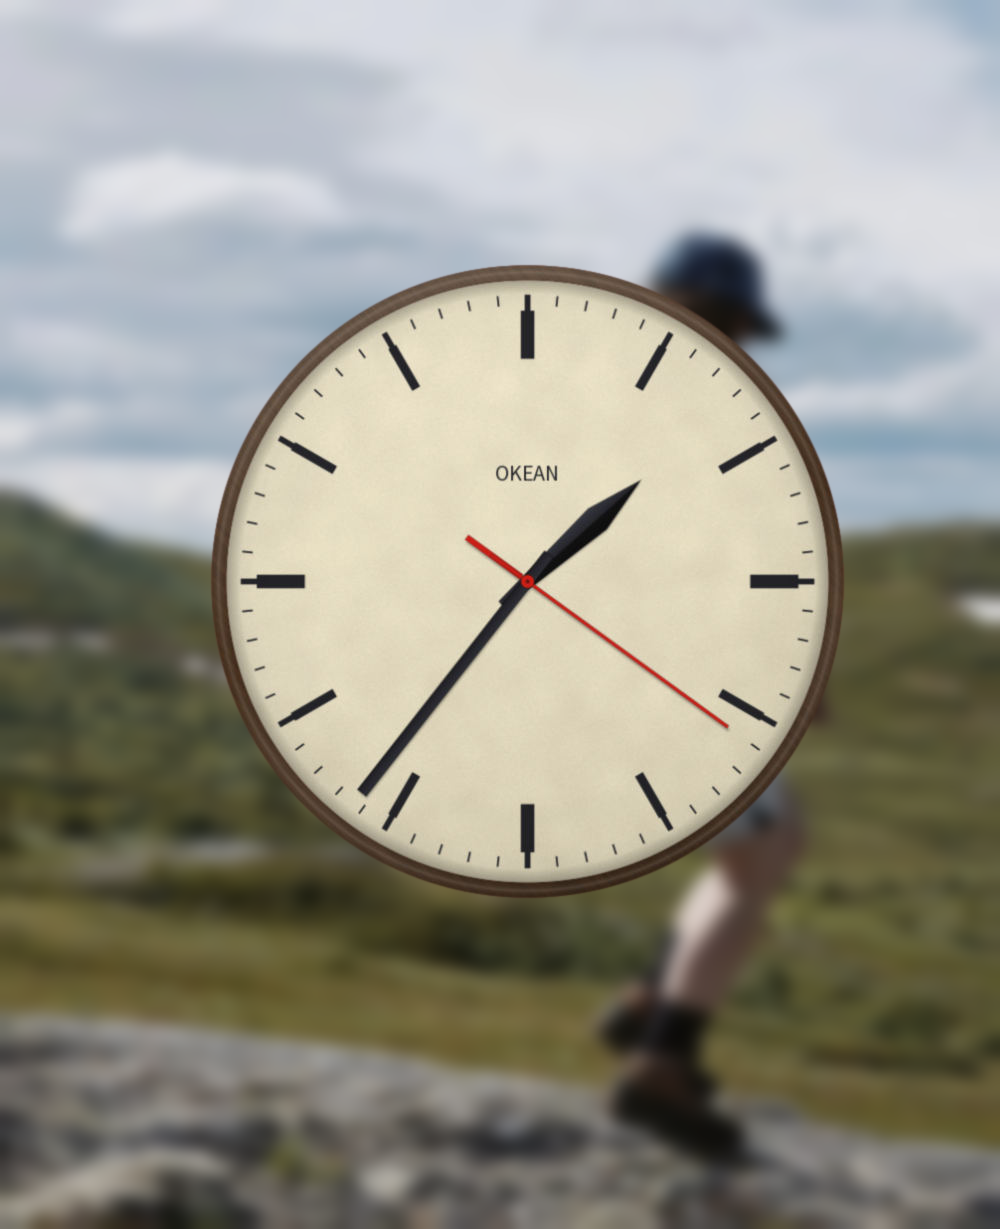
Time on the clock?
1:36:21
